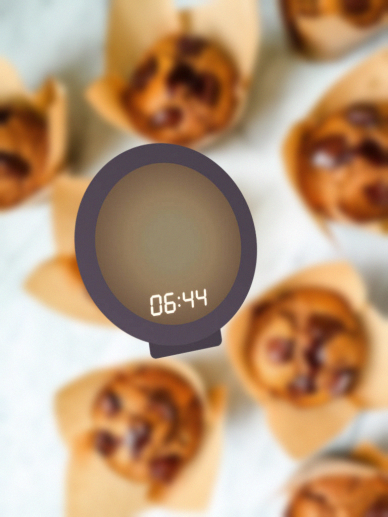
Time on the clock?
6:44
